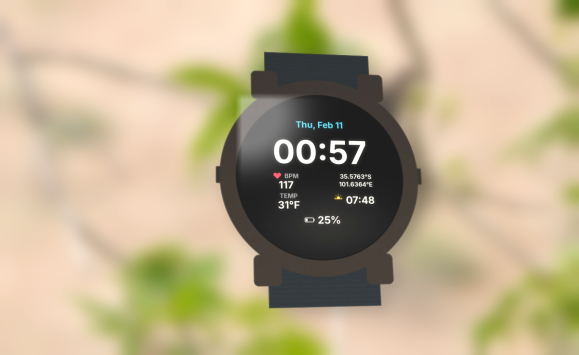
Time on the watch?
0:57
